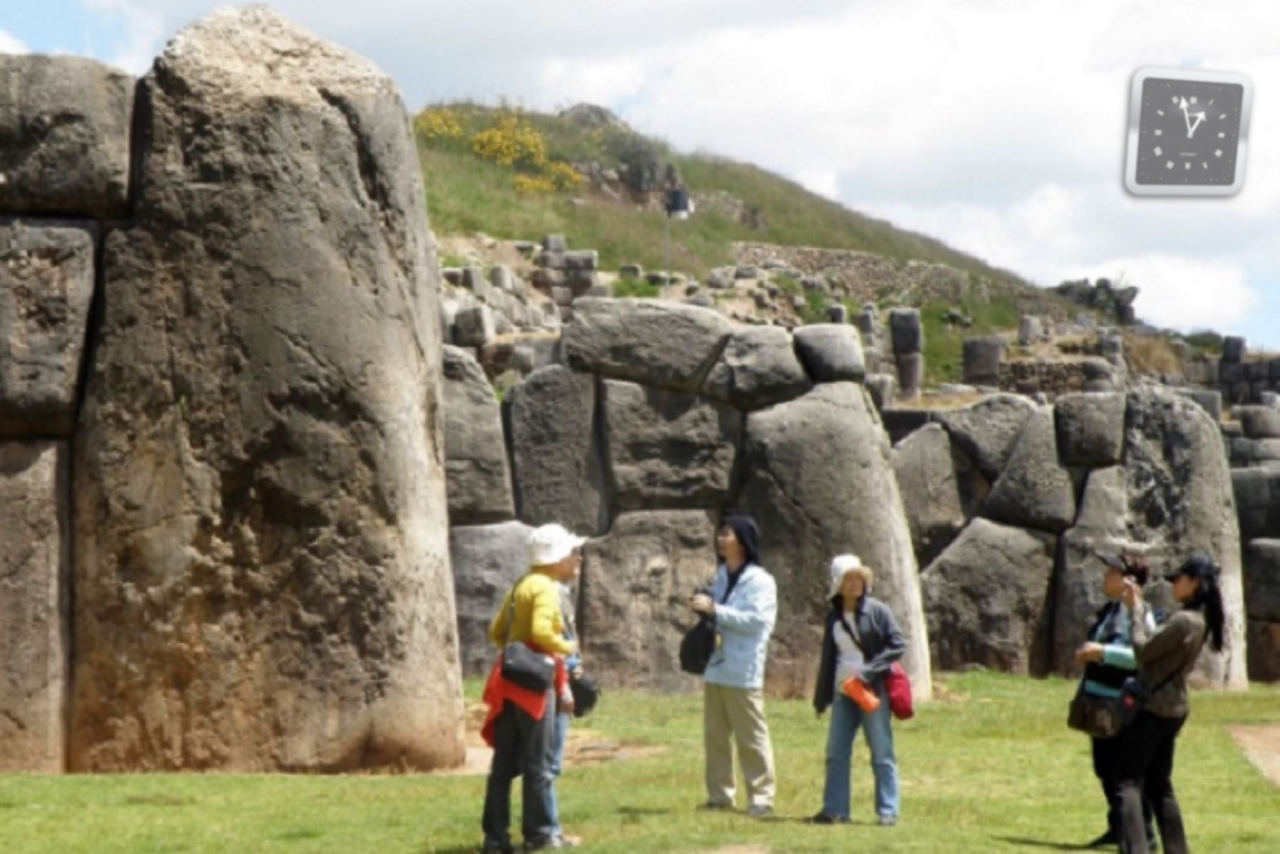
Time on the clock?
12:57
